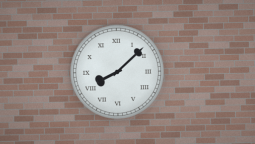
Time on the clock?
8:08
